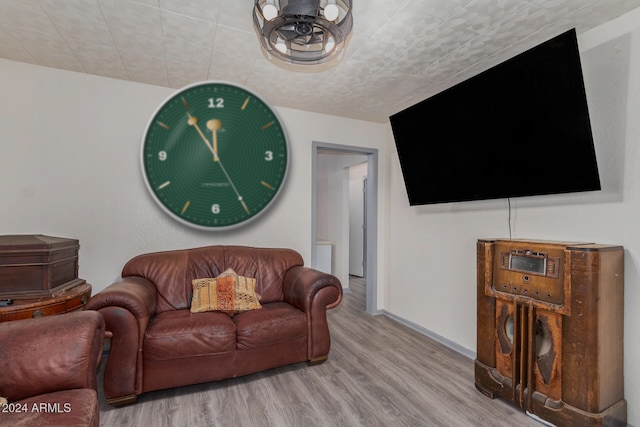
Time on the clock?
11:54:25
